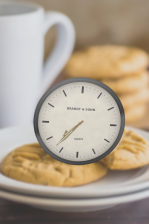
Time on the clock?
7:37
